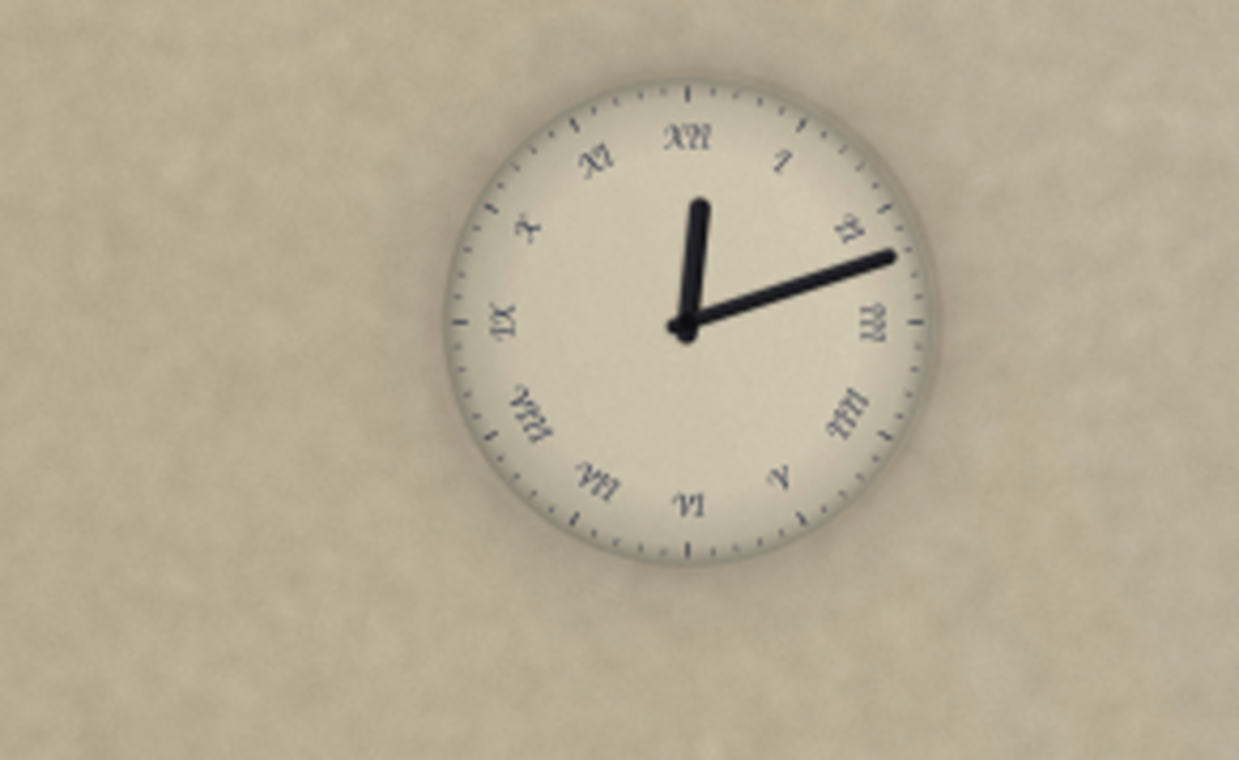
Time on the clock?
12:12
